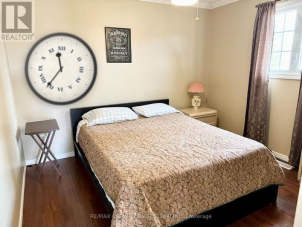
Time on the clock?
11:36
